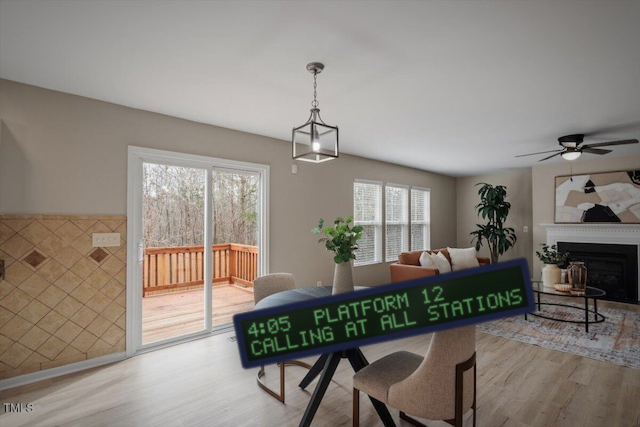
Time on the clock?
4:05
